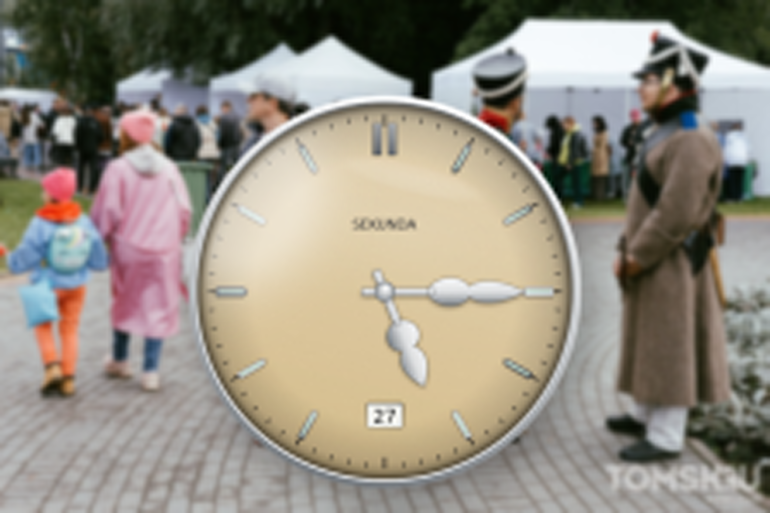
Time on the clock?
5:15
